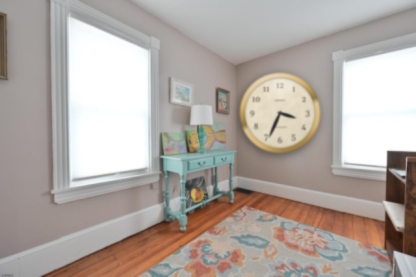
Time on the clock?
3:34
